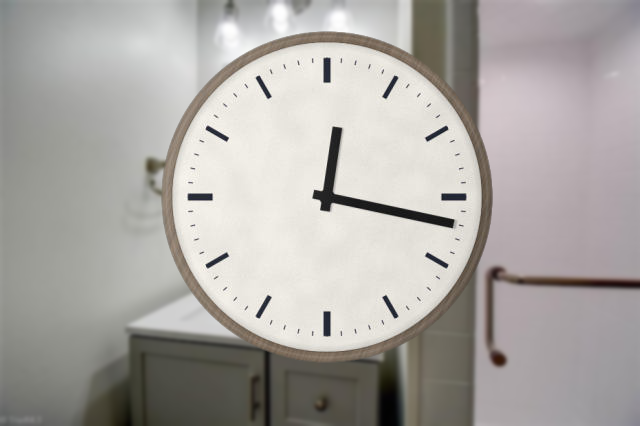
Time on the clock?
12:17
